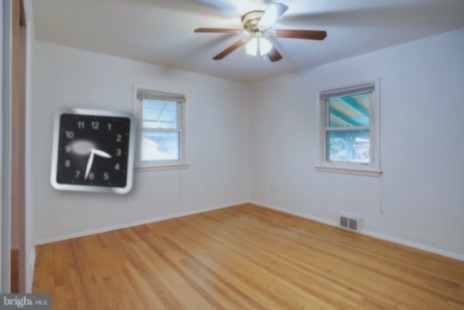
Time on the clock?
3:32
